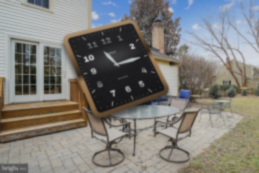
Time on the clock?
11:15
